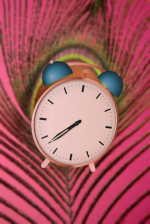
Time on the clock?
7:38
